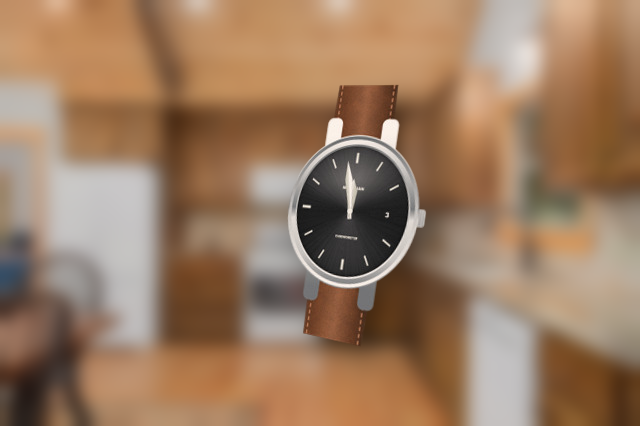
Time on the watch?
11:58
